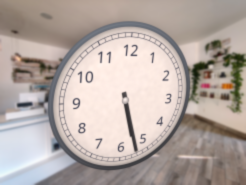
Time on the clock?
5:27
